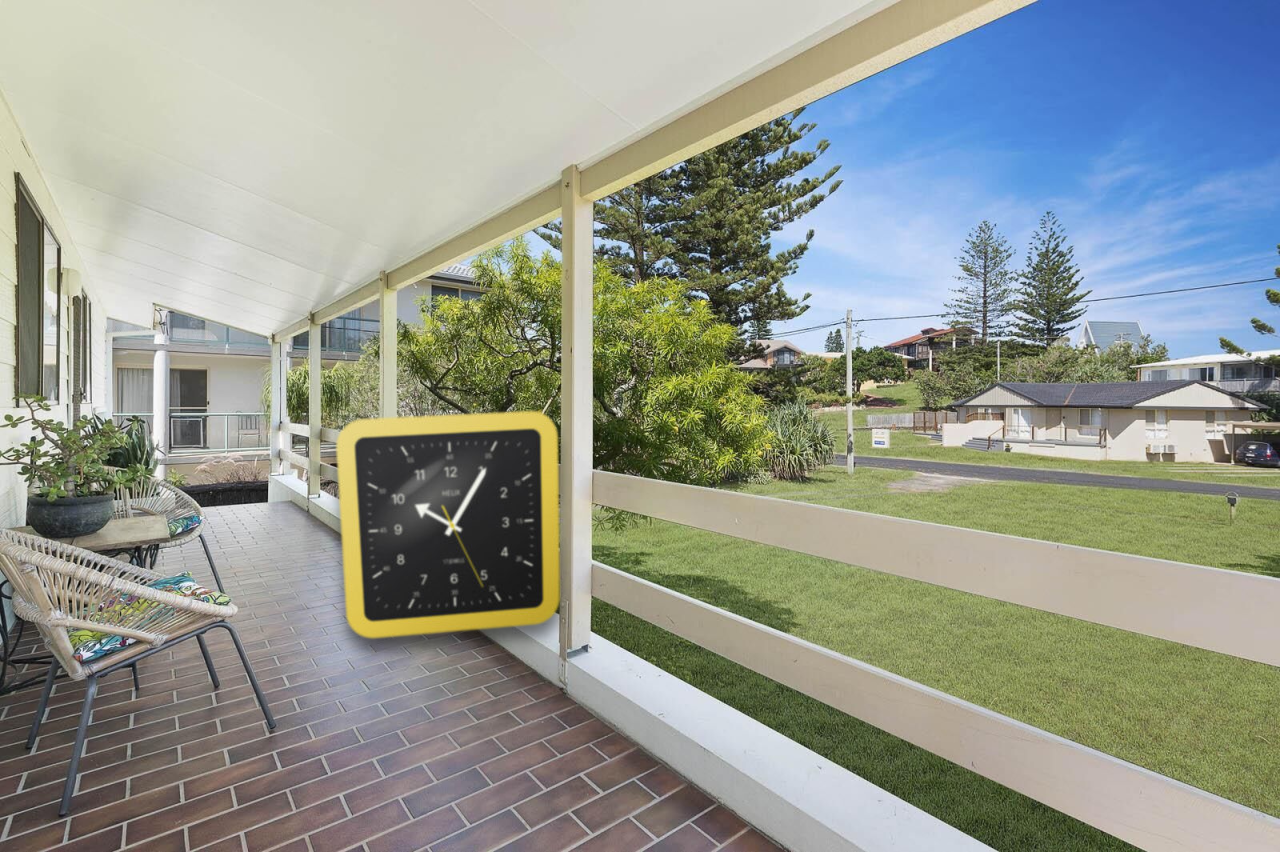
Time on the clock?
10:05:26
